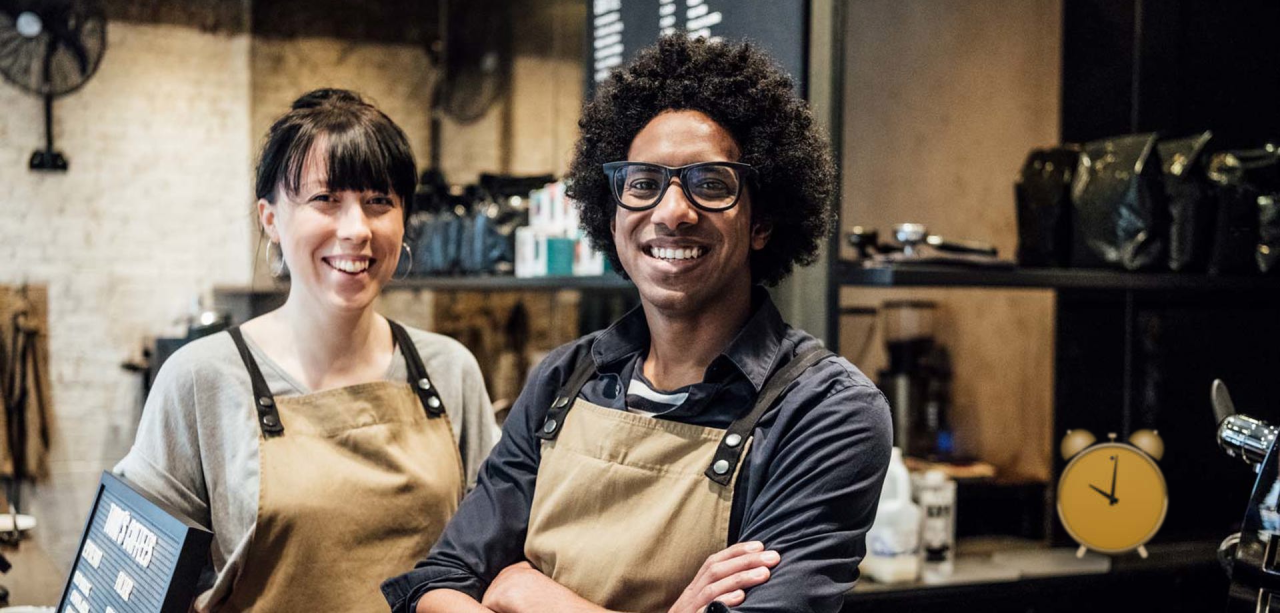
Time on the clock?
10:01
